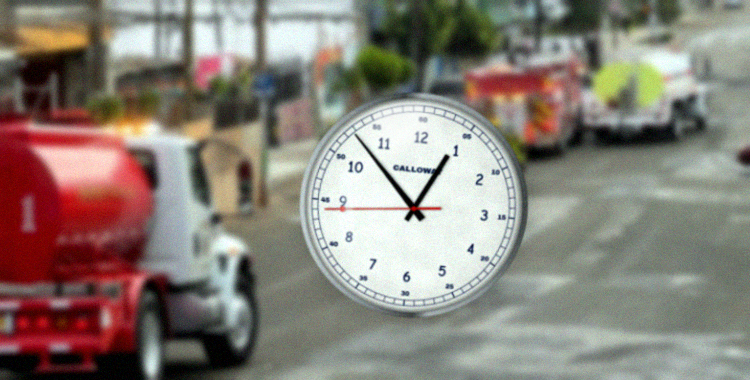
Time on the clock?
12:52:44
